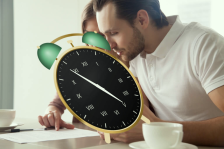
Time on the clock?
4:54
